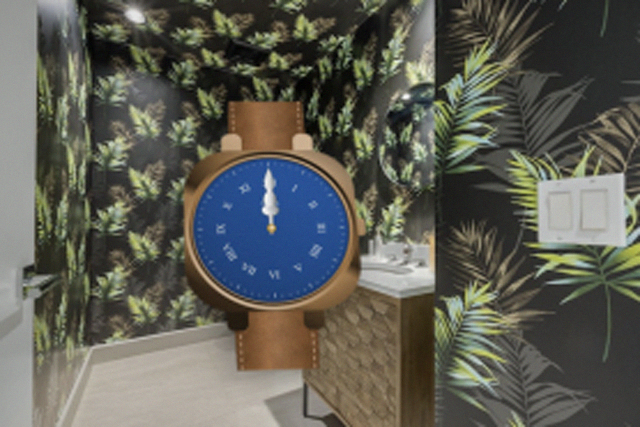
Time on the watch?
12:00
